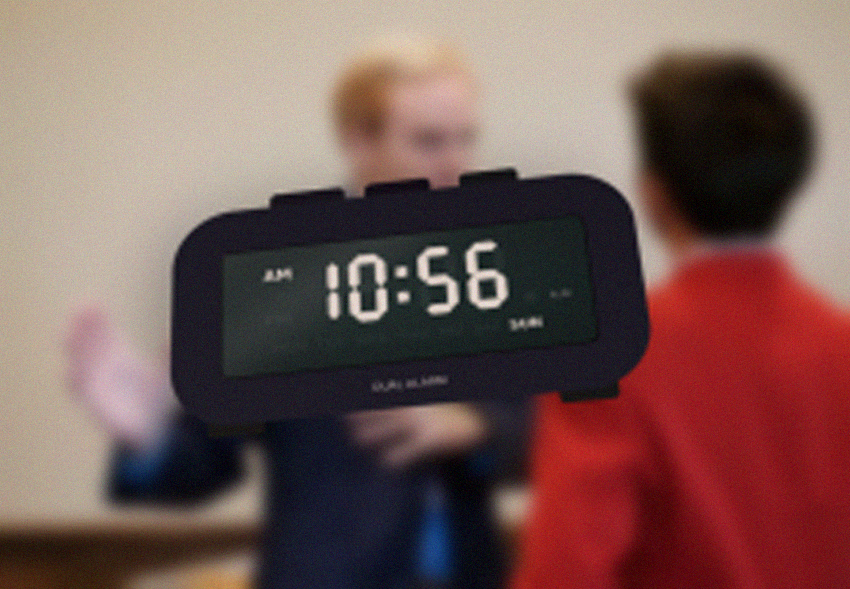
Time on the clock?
10:56
